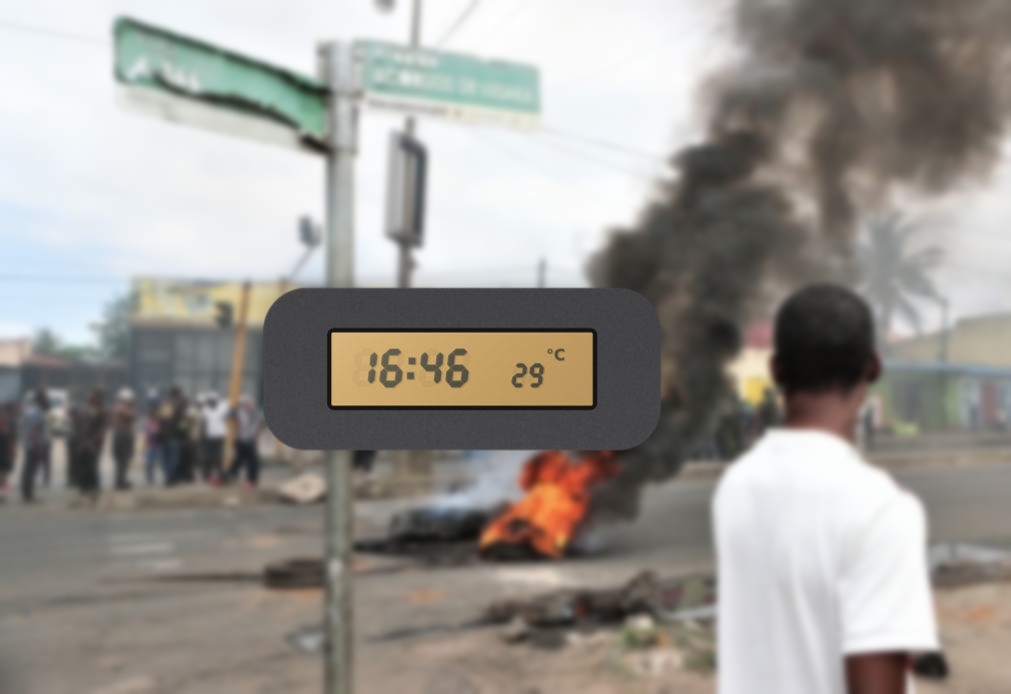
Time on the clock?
16:46
